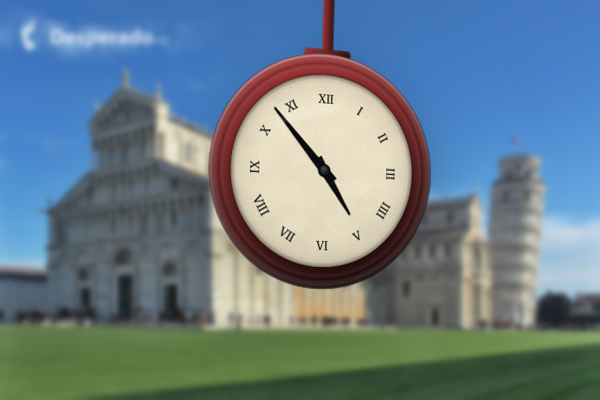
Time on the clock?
4:53
